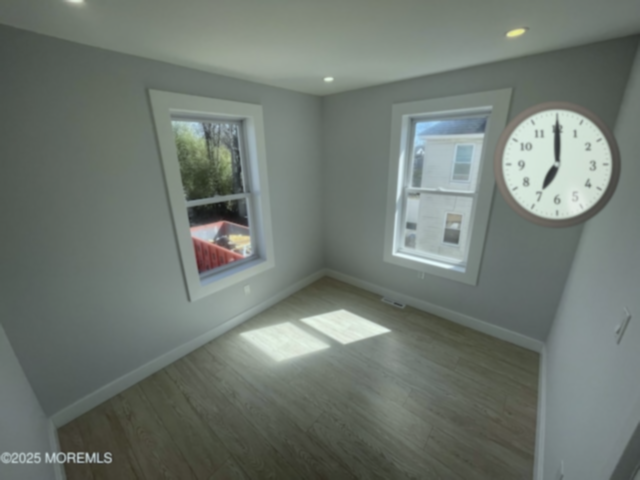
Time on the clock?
7:00
